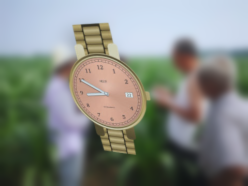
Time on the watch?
8:50
